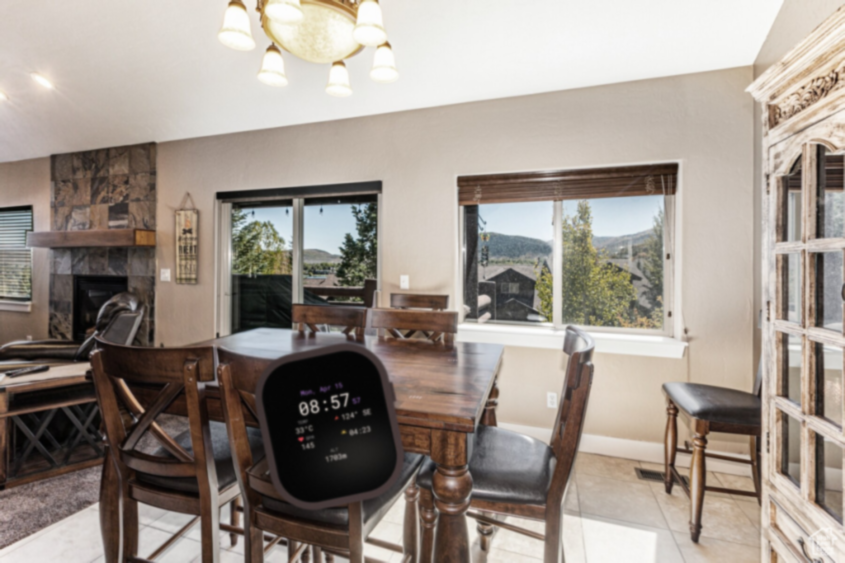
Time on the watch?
8:57
